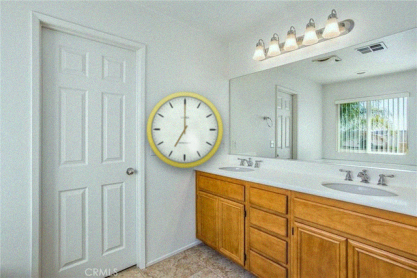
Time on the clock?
7:00
